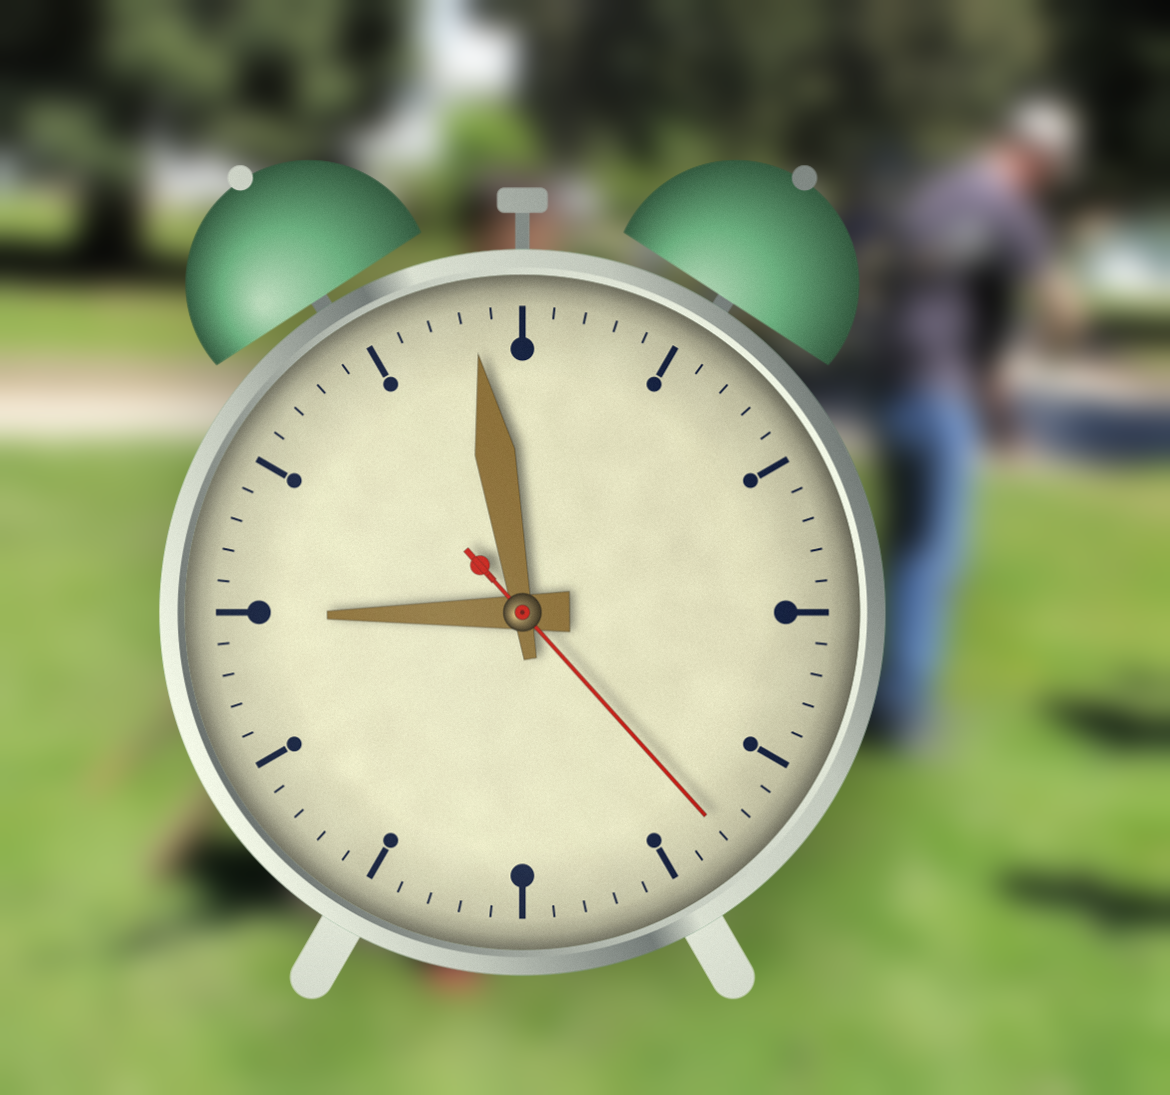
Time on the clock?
8:58:23
